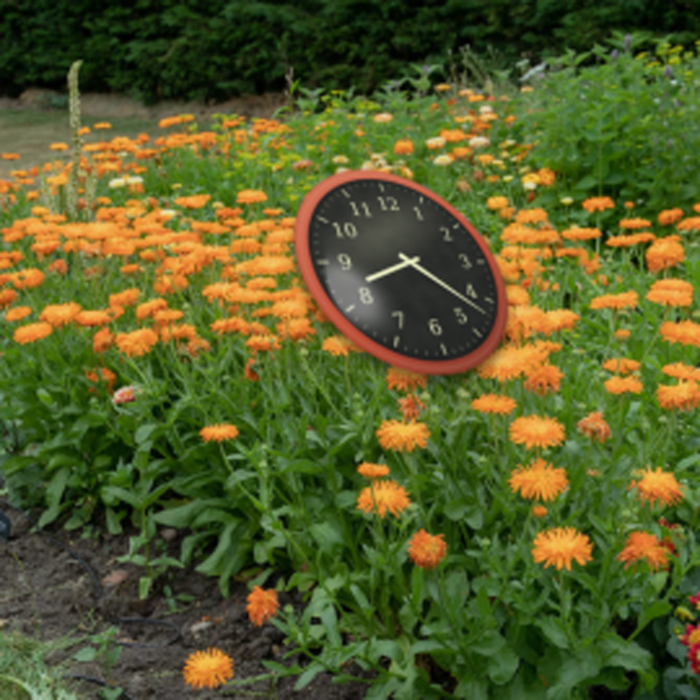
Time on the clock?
8:22
